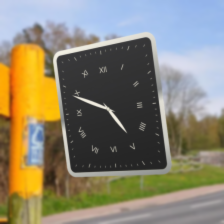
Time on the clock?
4:49
